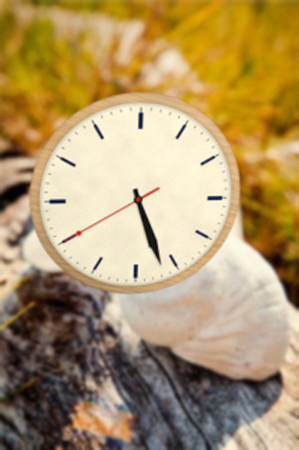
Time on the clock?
5:26:40
